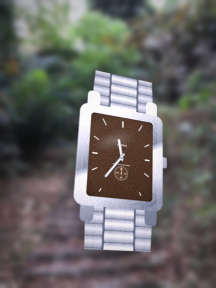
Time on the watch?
11:36
